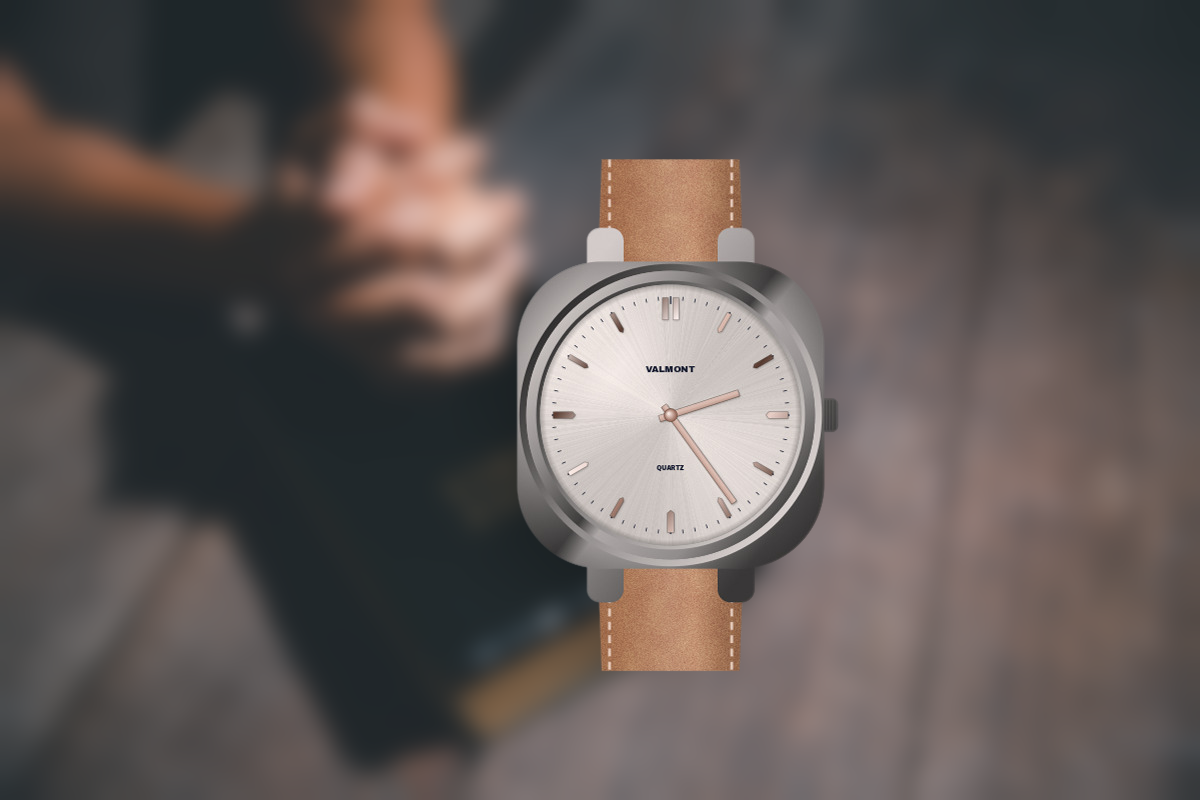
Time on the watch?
2:24
